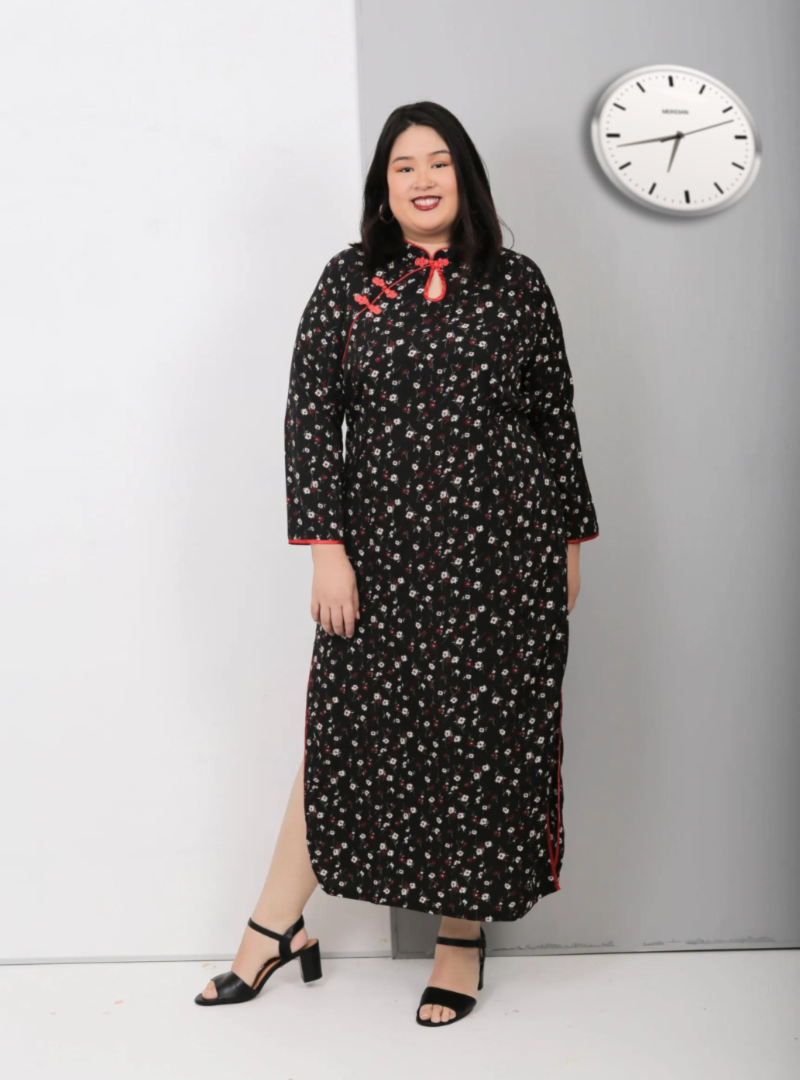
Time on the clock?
6:43:12
